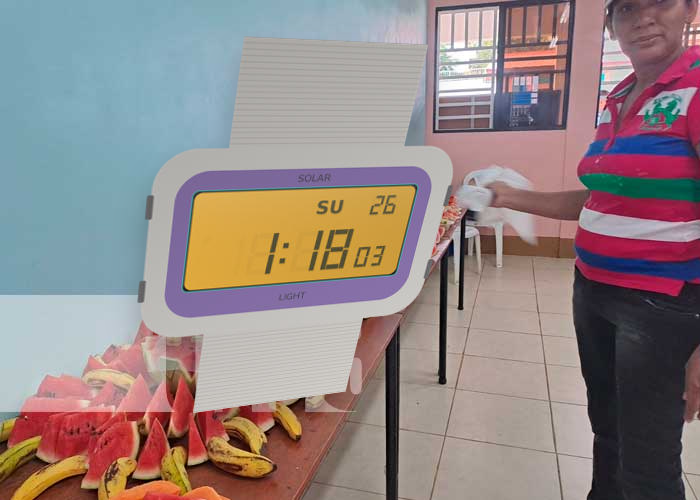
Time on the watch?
1:18:03
